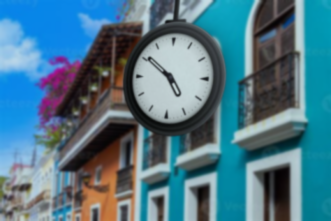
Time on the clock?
4:51
